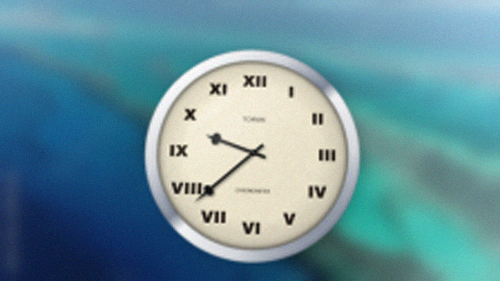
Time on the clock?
9:38
